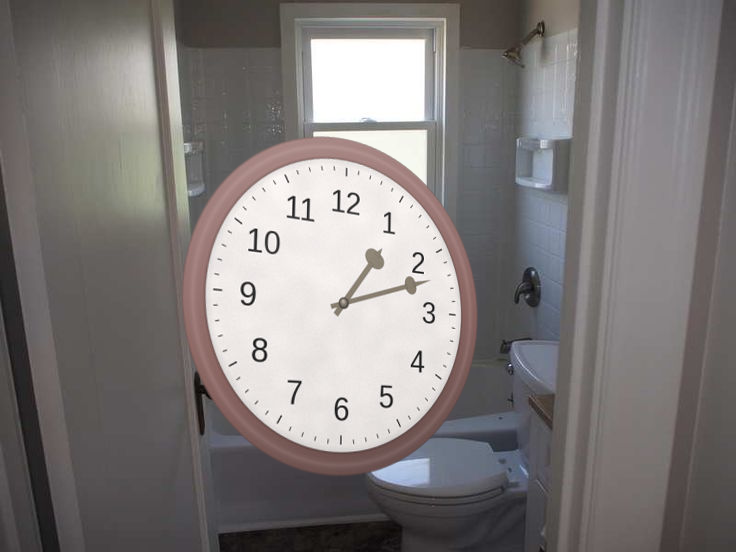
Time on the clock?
1:12
